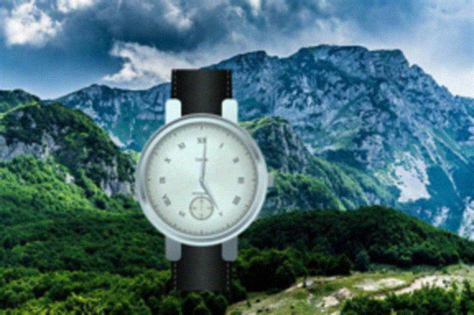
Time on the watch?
5:01
